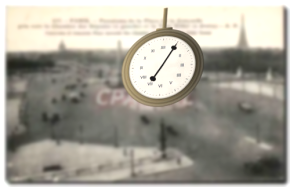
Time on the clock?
7:05
